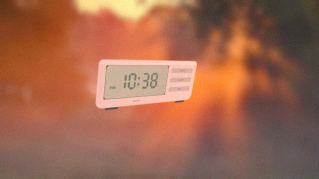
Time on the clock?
10:38
